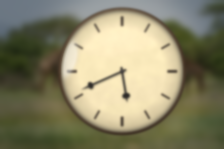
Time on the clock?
5:41
